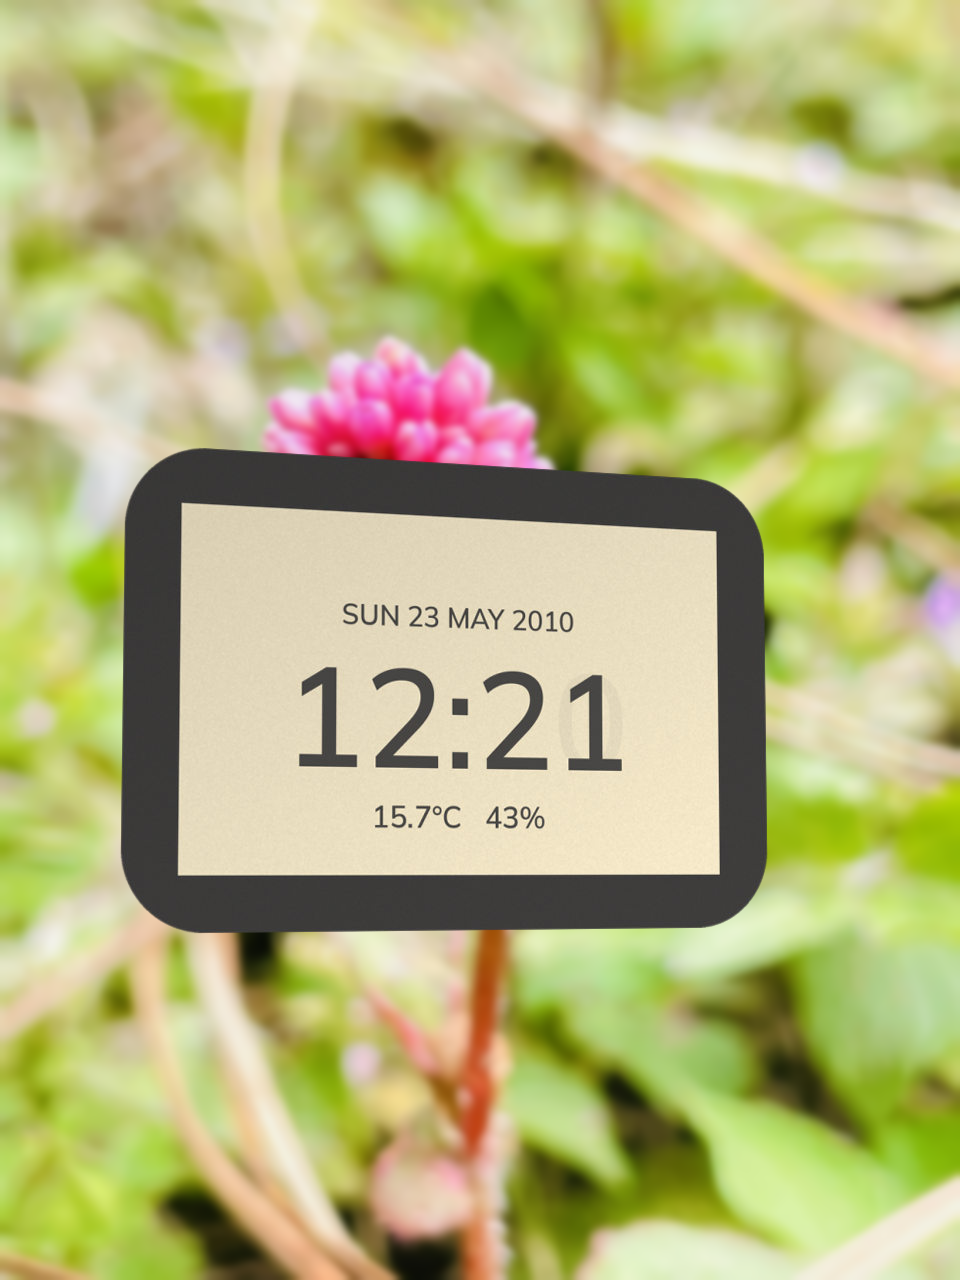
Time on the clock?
12:21
